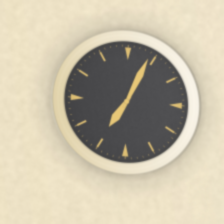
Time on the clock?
7:04
